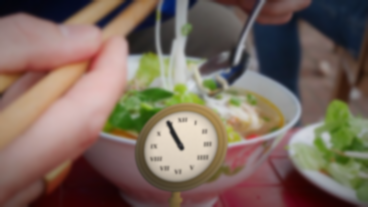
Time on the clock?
10:55
